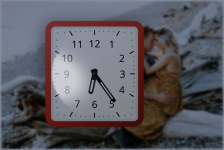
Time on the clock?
6:24
